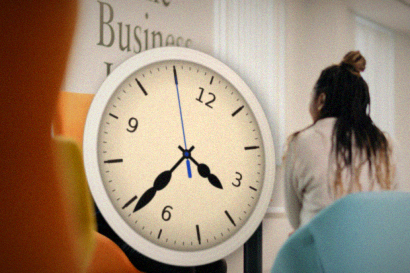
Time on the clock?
3:33:55
